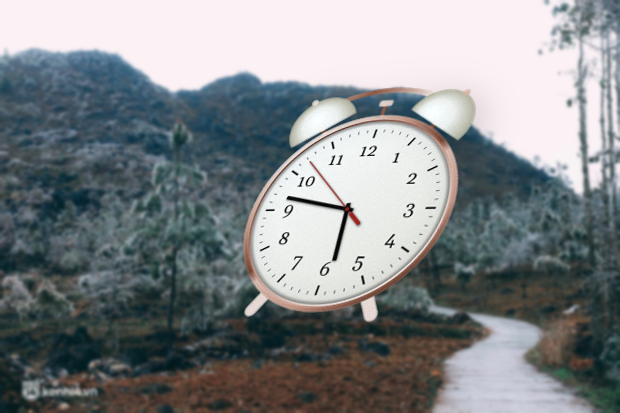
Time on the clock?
5:46:52
